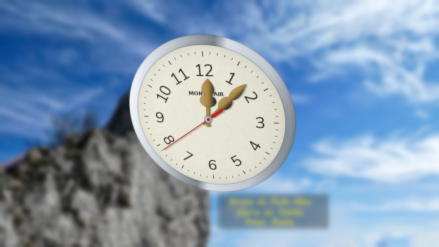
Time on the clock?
12:07:39
